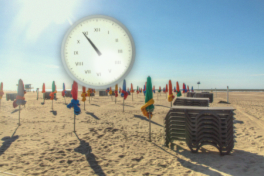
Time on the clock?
10:54
